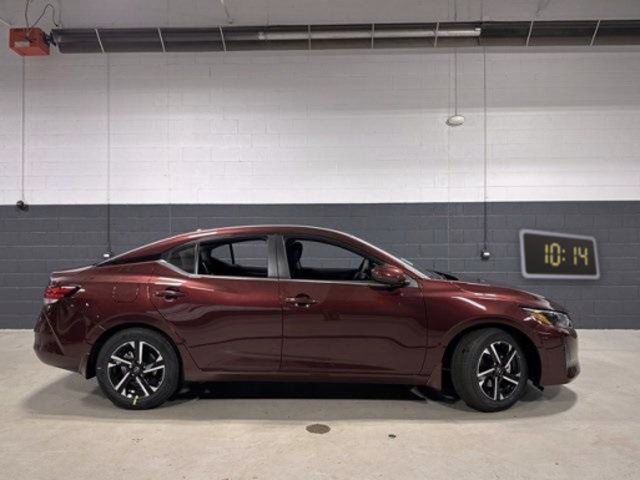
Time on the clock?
10:14
